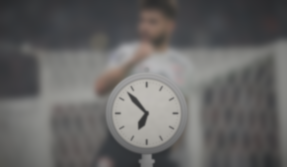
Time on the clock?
6:53
